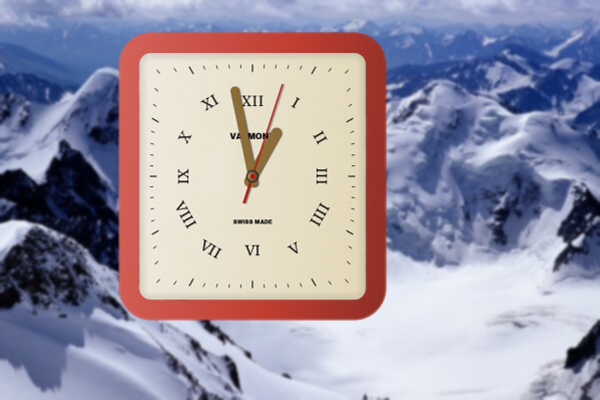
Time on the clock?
12:58:03
